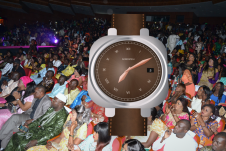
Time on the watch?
7:10
